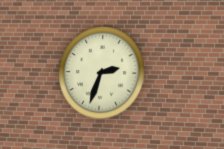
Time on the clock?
2:33
